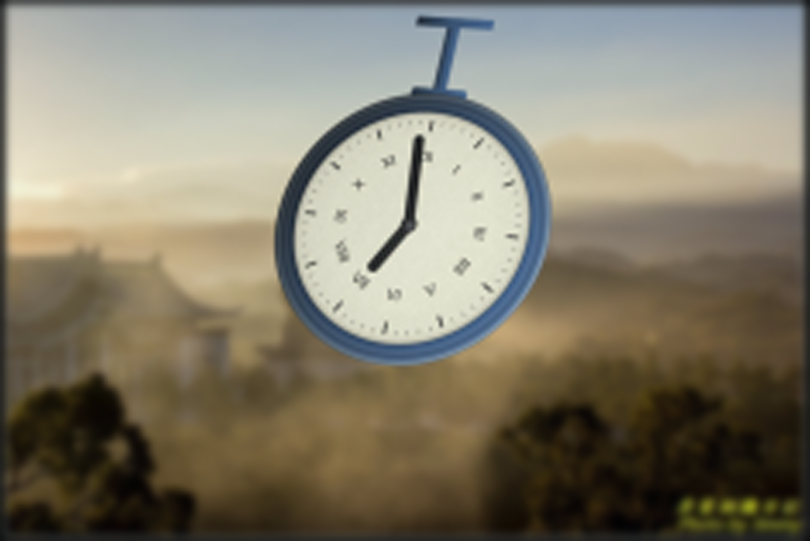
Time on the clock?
6:59
